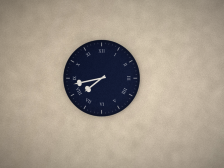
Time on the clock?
7:43
